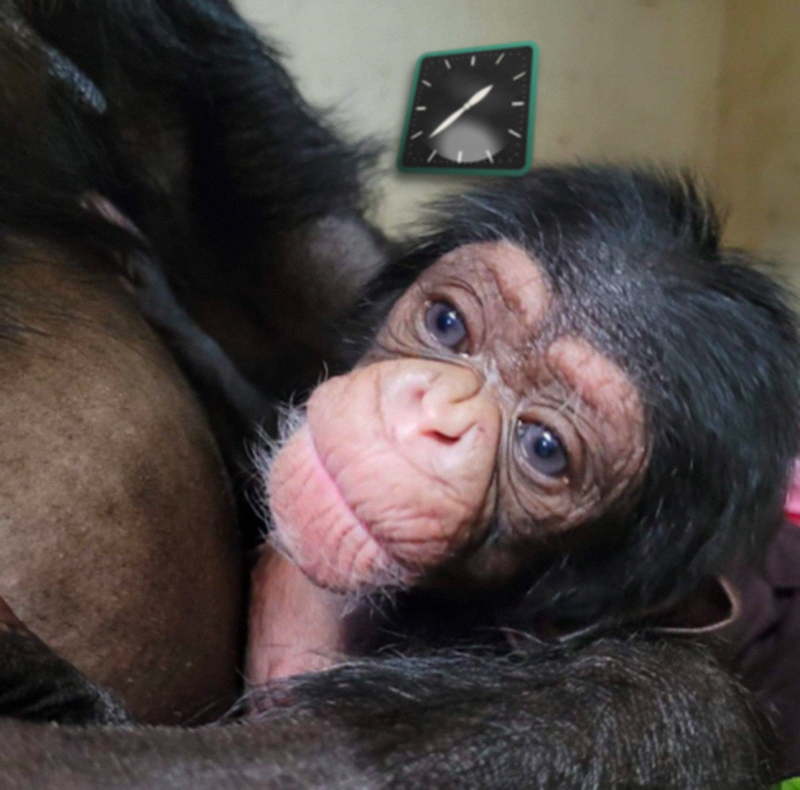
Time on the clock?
1:38
